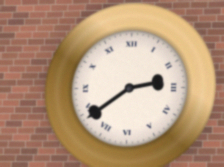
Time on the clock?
2:39
